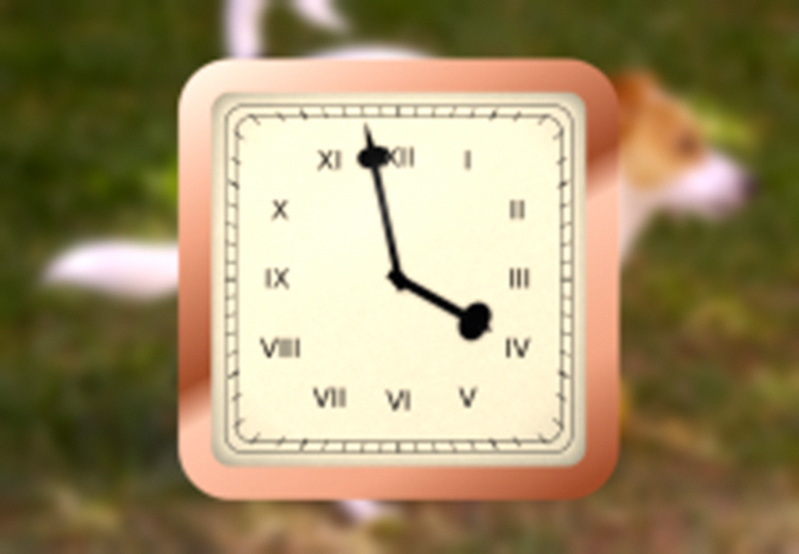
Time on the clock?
3:58
